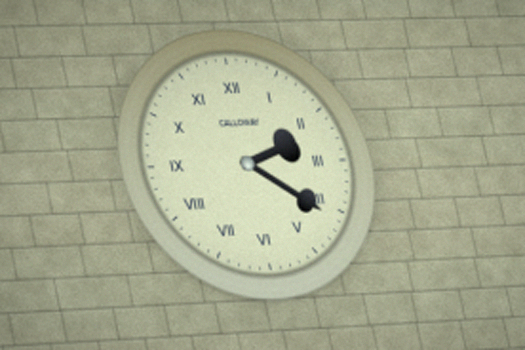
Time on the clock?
2:21
